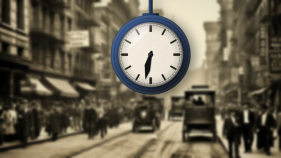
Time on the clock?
6:32
